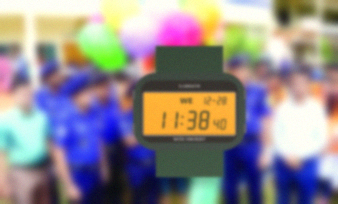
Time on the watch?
11:38
